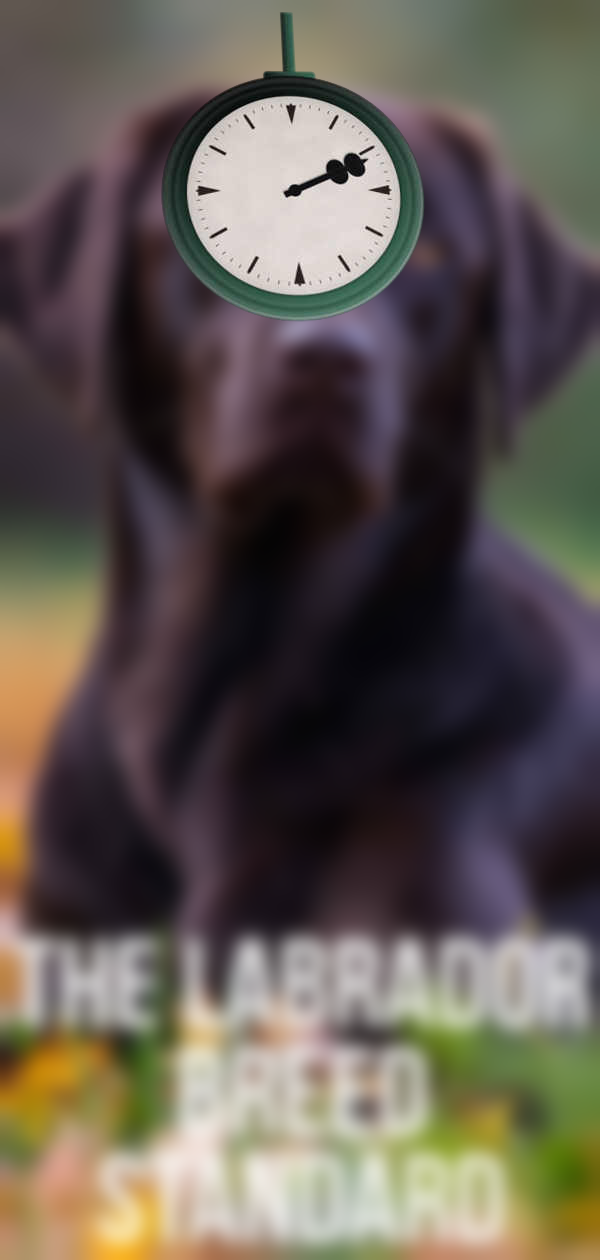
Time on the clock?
2:11
